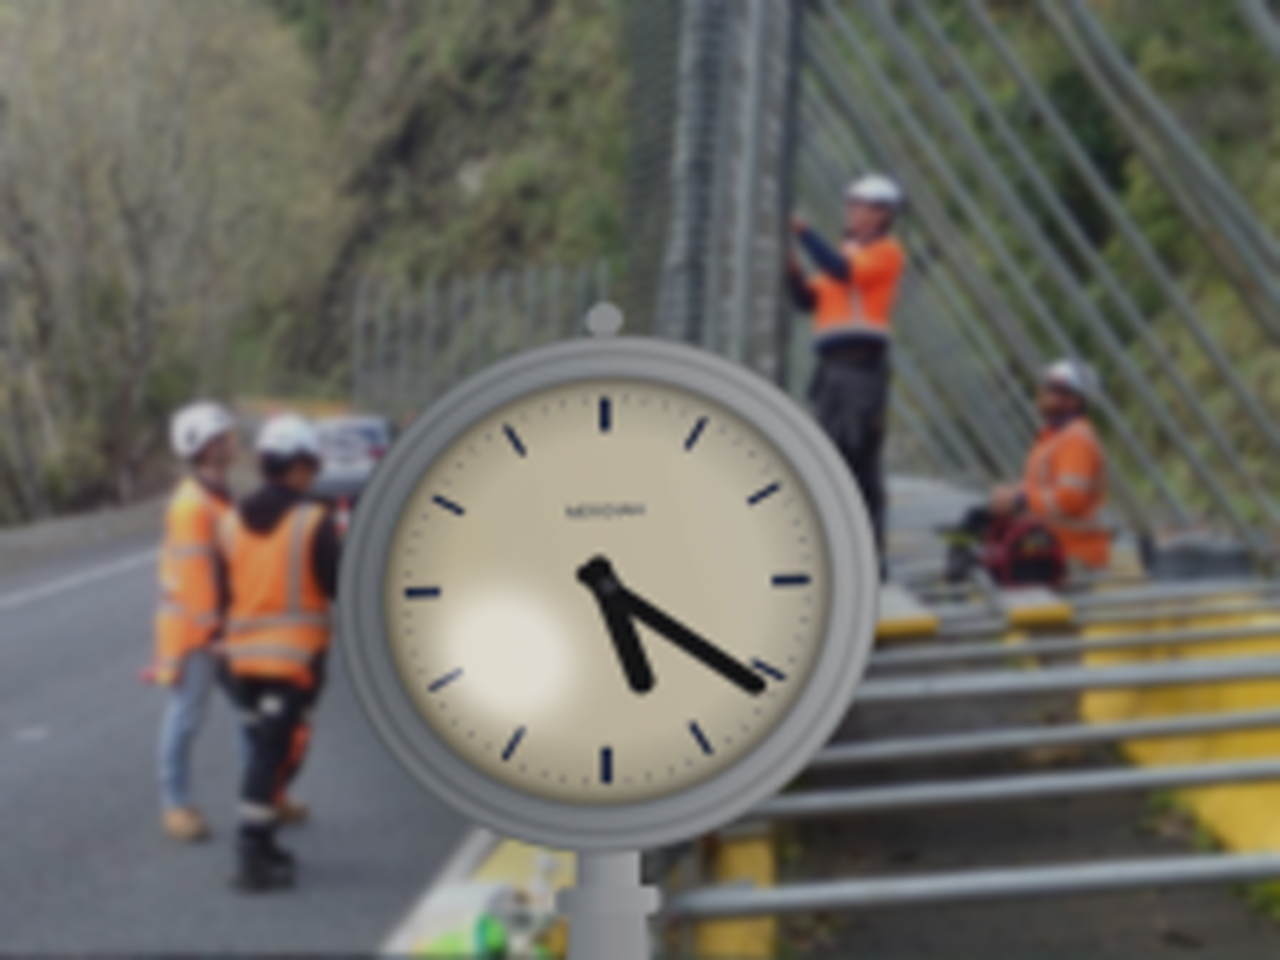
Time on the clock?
5:21
